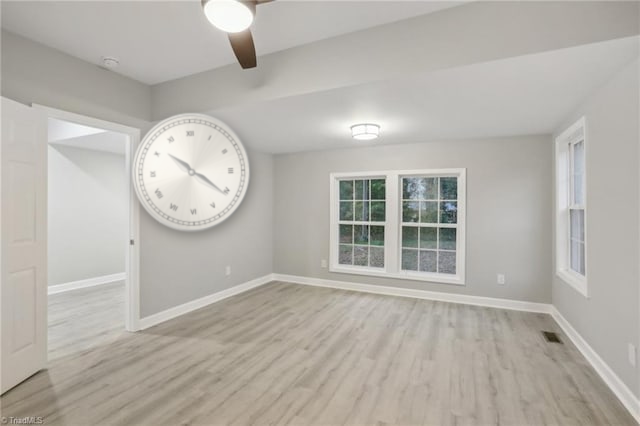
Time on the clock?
10:21
